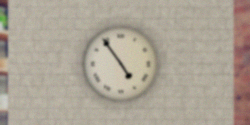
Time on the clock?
4:54
